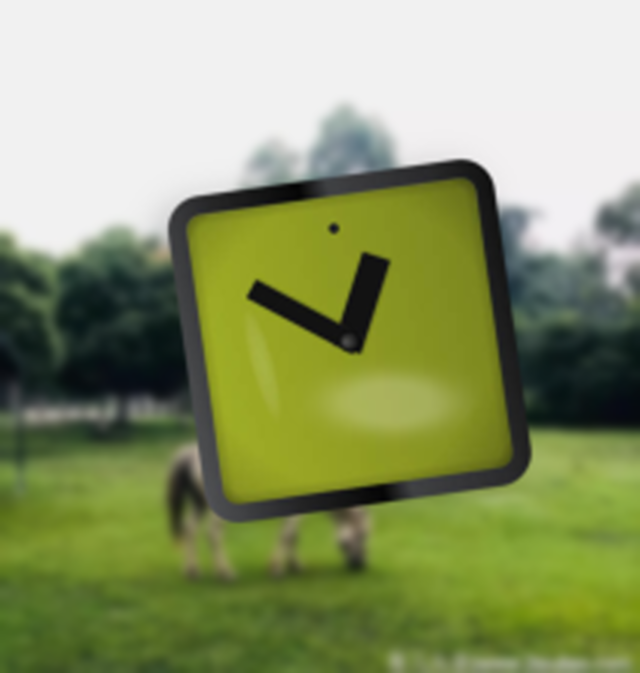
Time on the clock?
12:51
